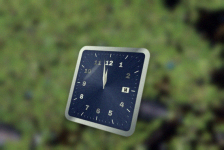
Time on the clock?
11:58
